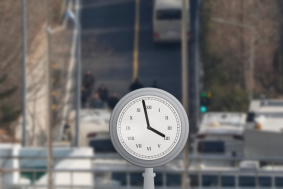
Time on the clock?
3:58
